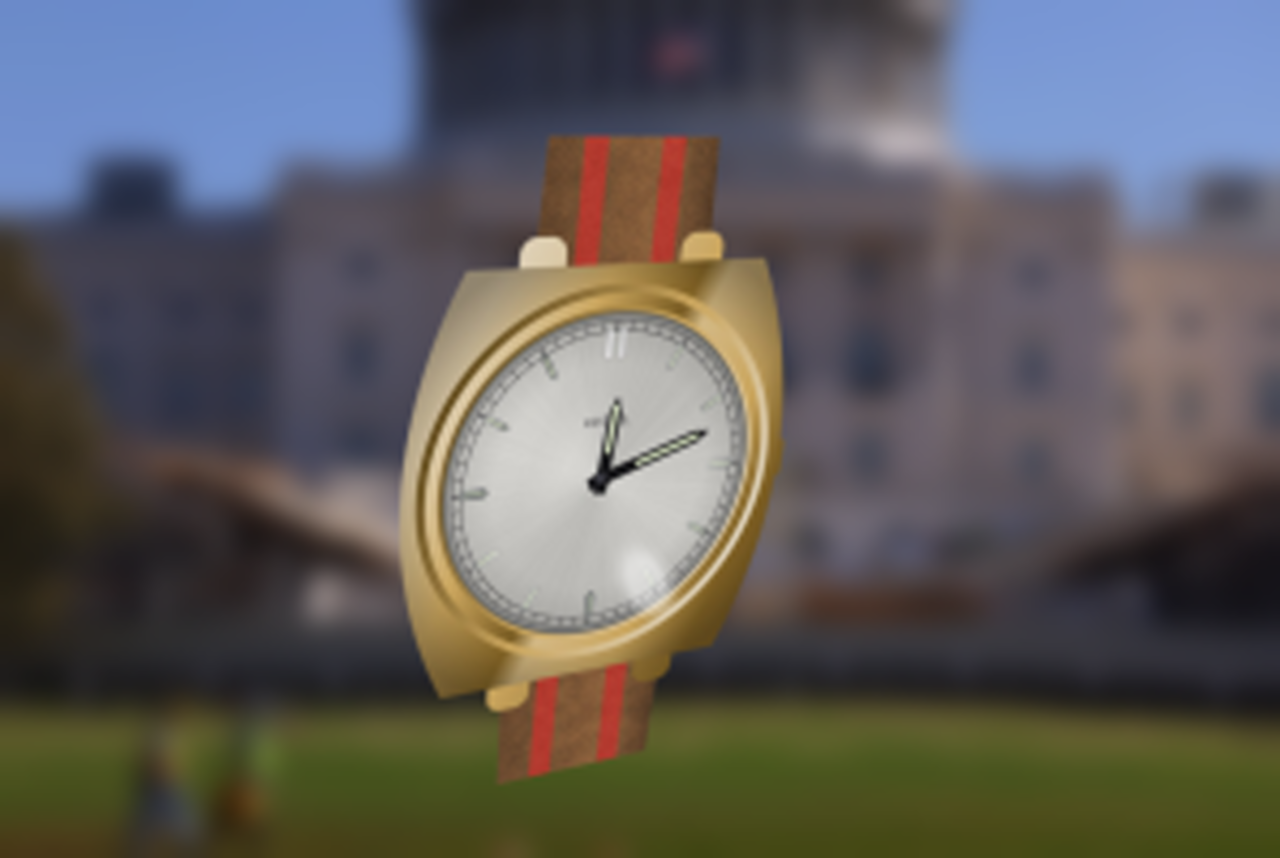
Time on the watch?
12:12
